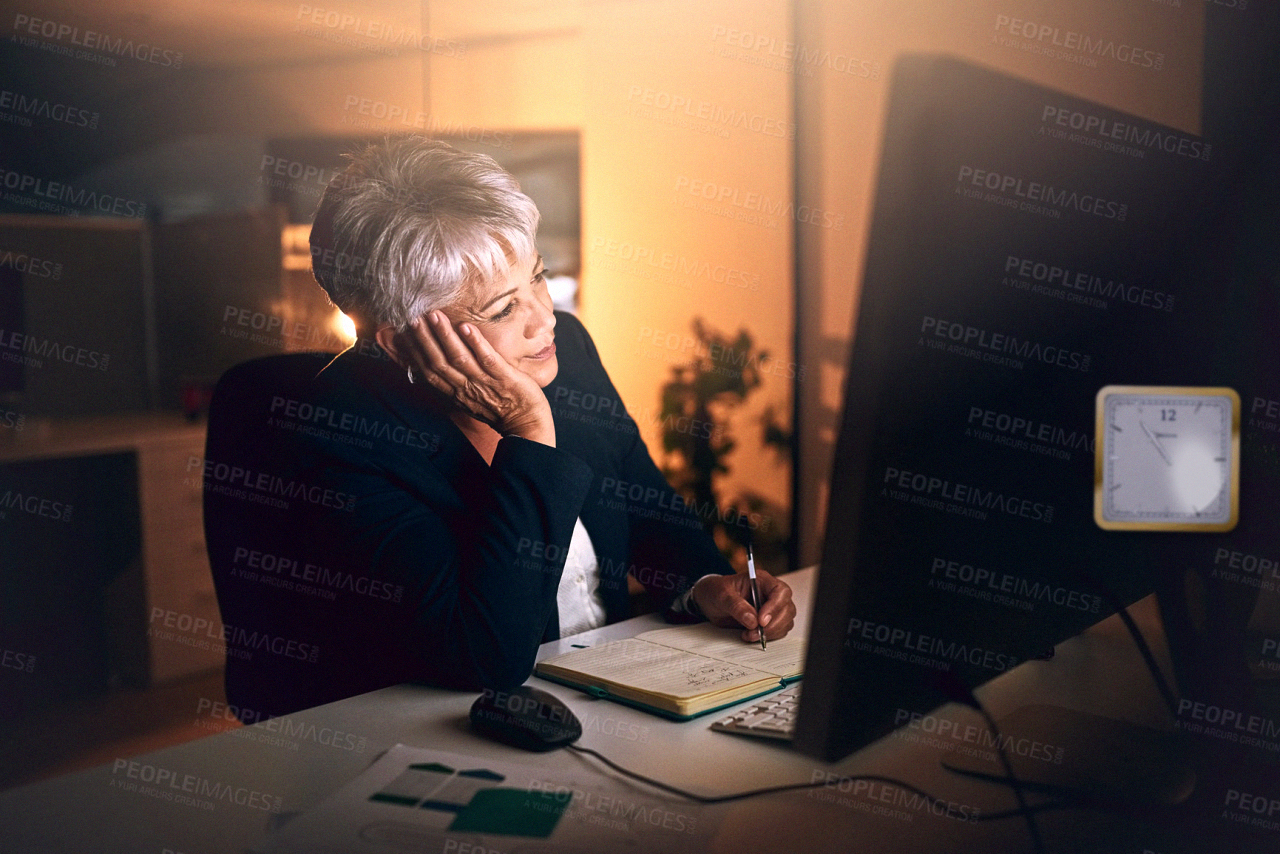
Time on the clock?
10:54
